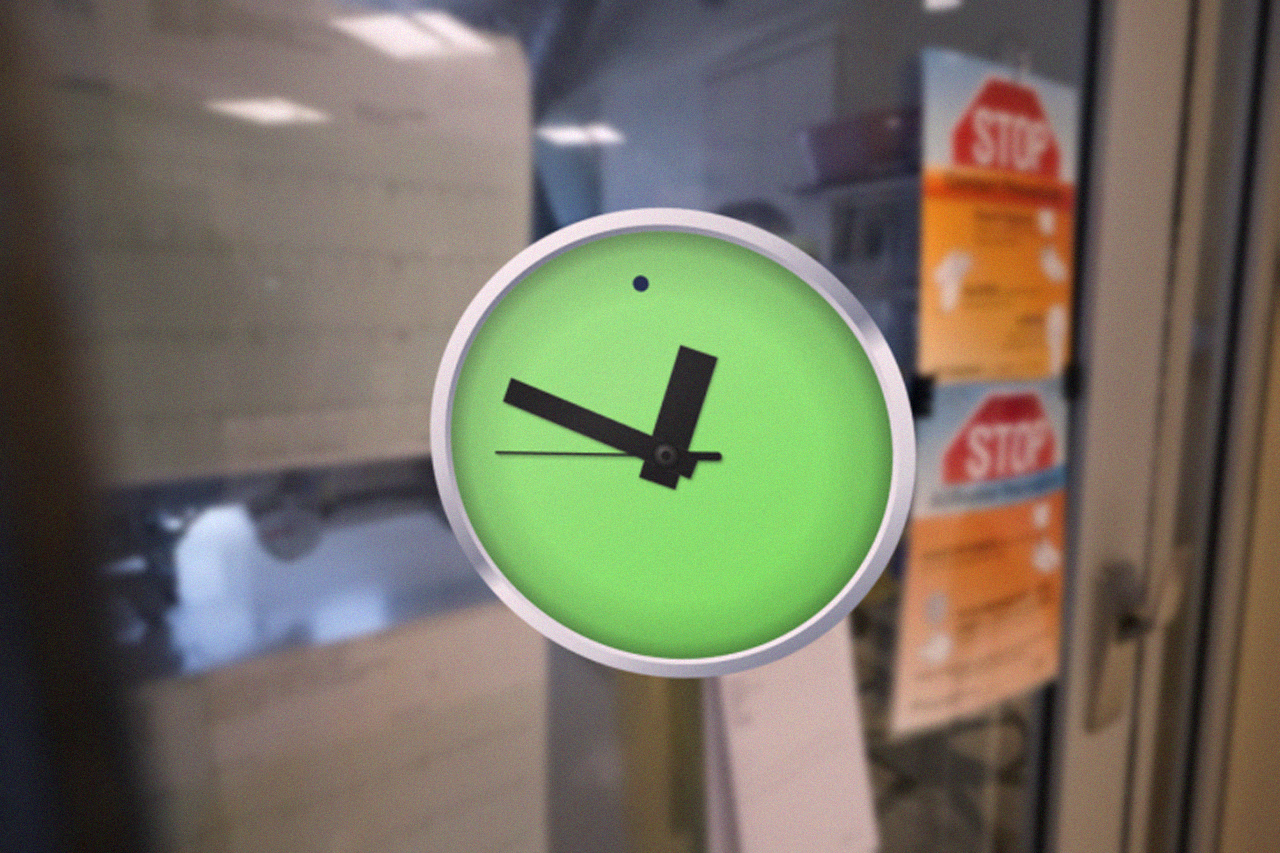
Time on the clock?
12:49:46
